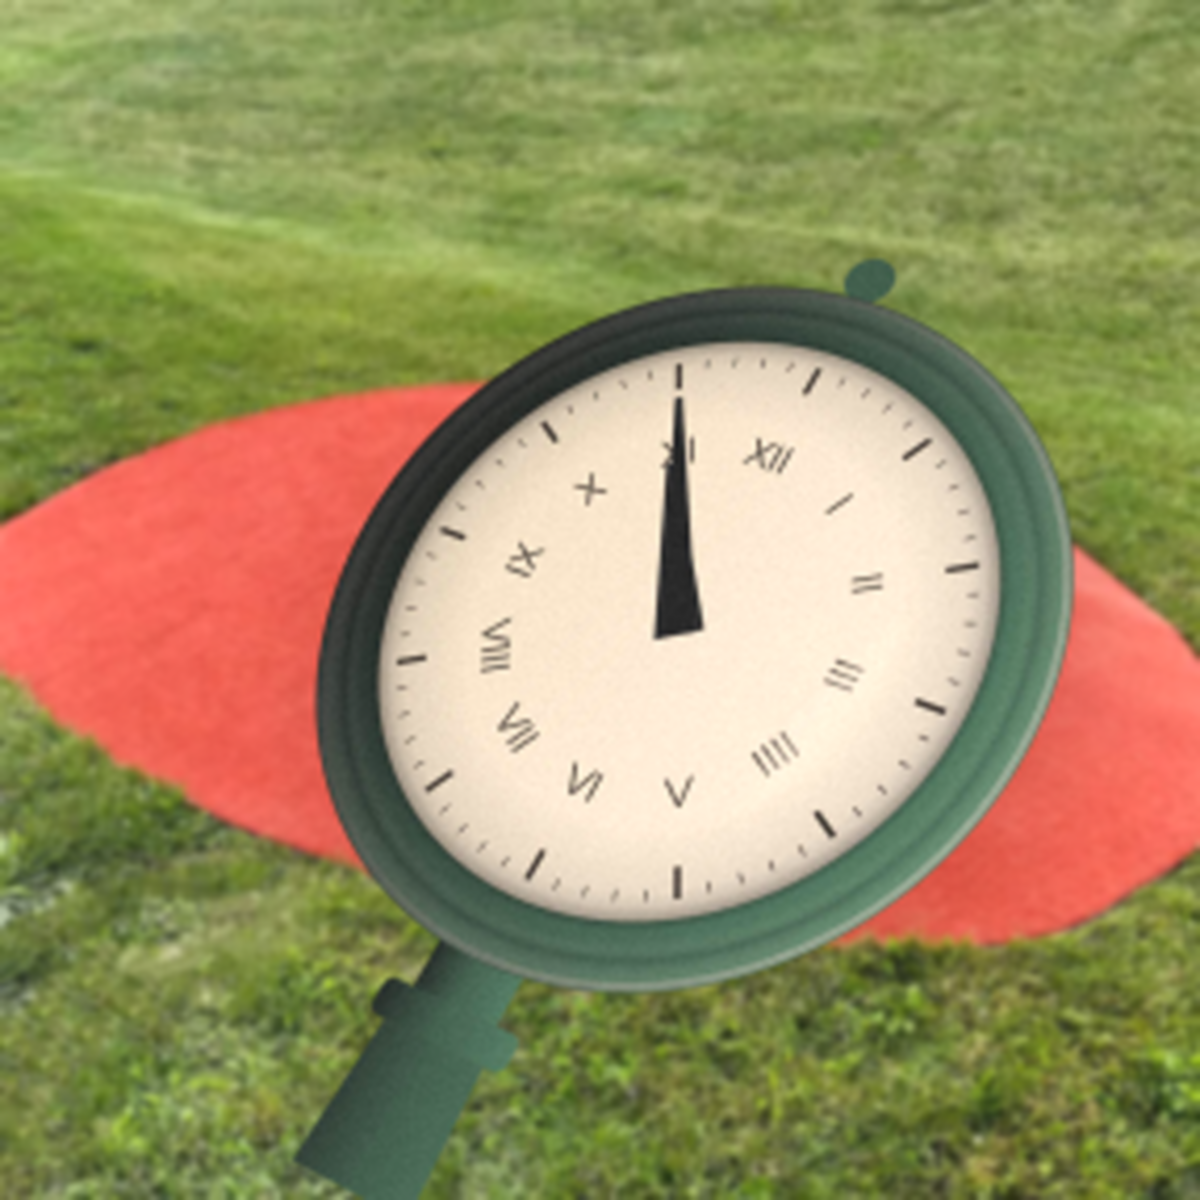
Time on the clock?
10:55
